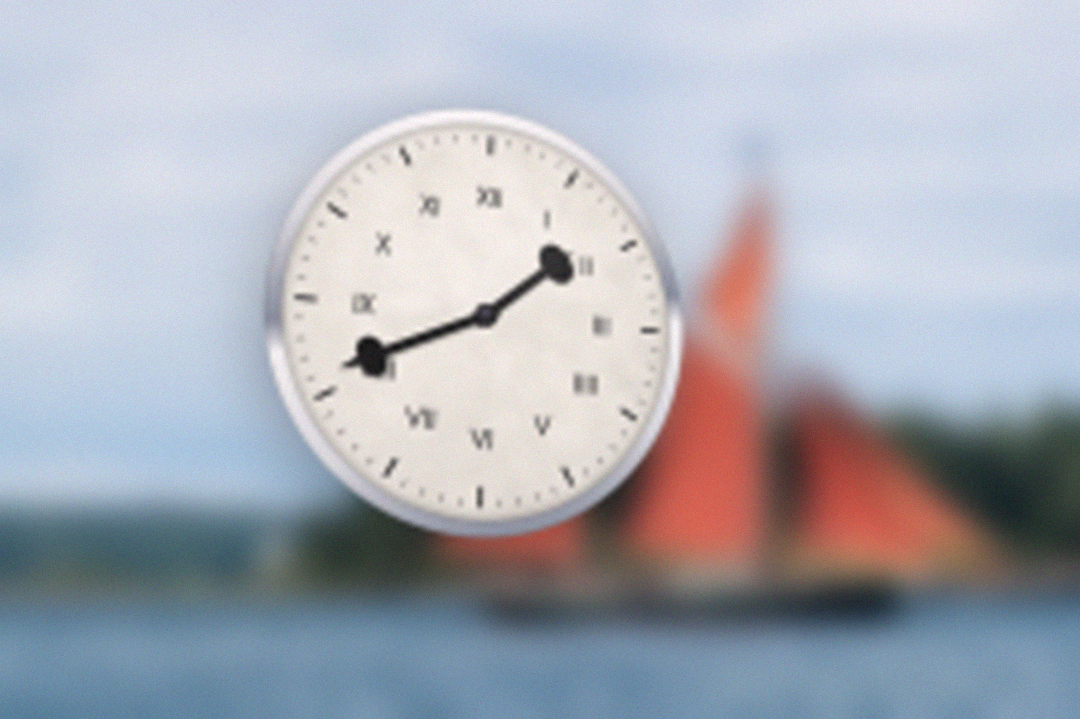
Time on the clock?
1:41
